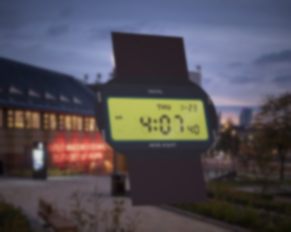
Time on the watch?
4:07
